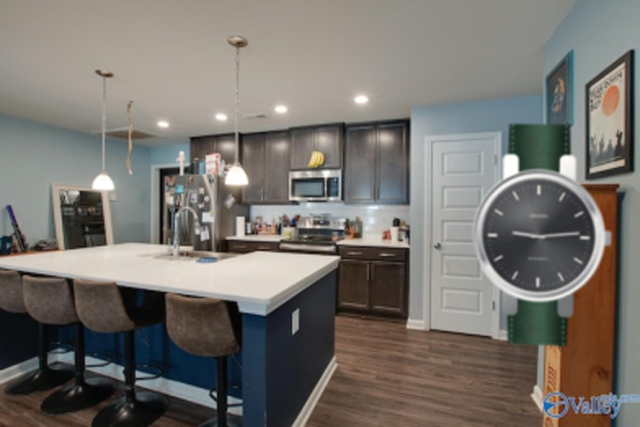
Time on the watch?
9:14
